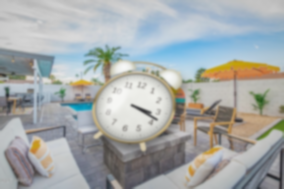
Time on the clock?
3:18
